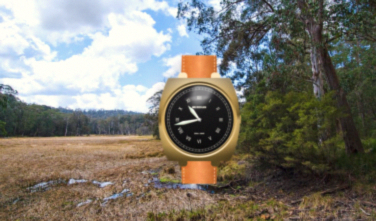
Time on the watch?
10:43
